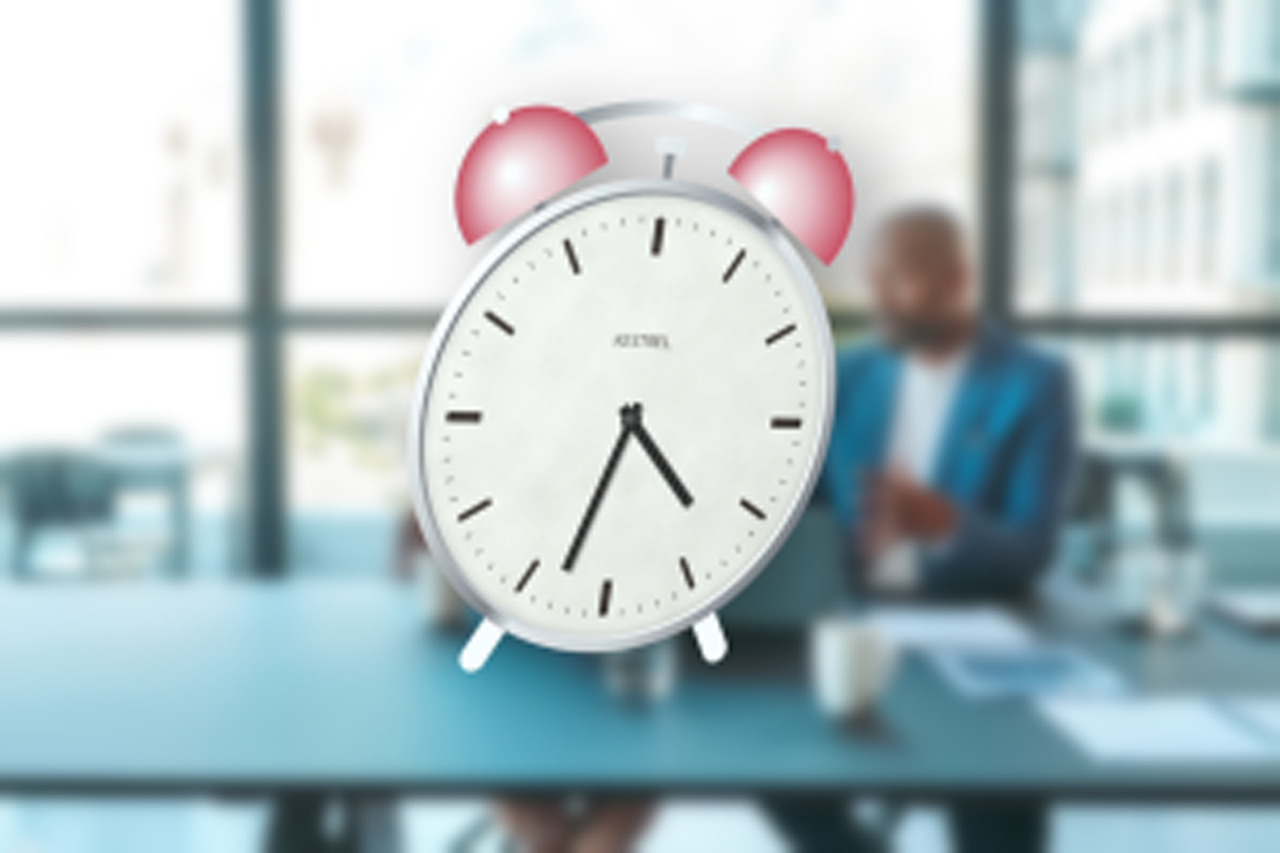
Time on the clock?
4:33
